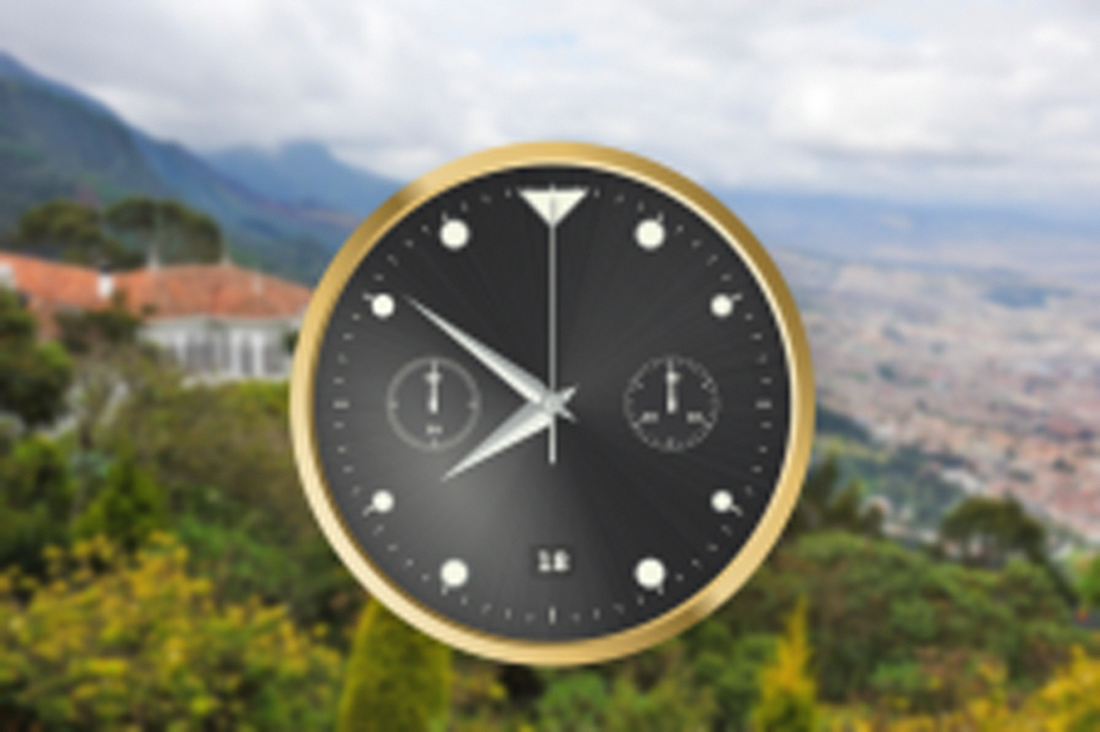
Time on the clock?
7:51
